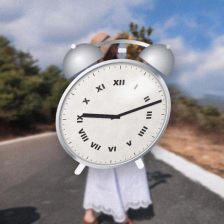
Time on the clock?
9:12
